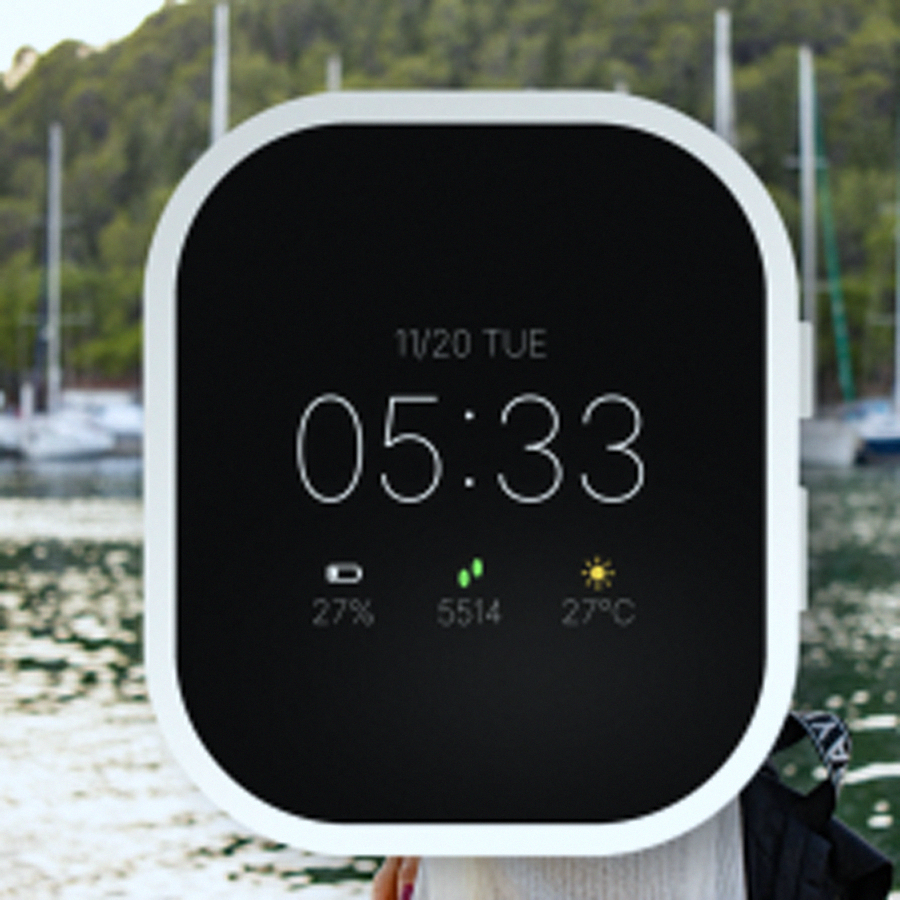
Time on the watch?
5:33
